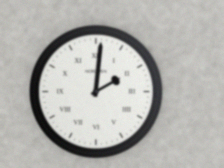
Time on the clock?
2:01
